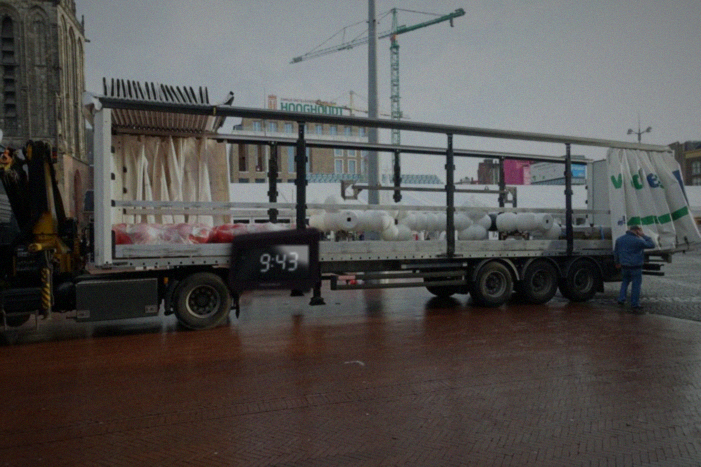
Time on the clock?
9:43
